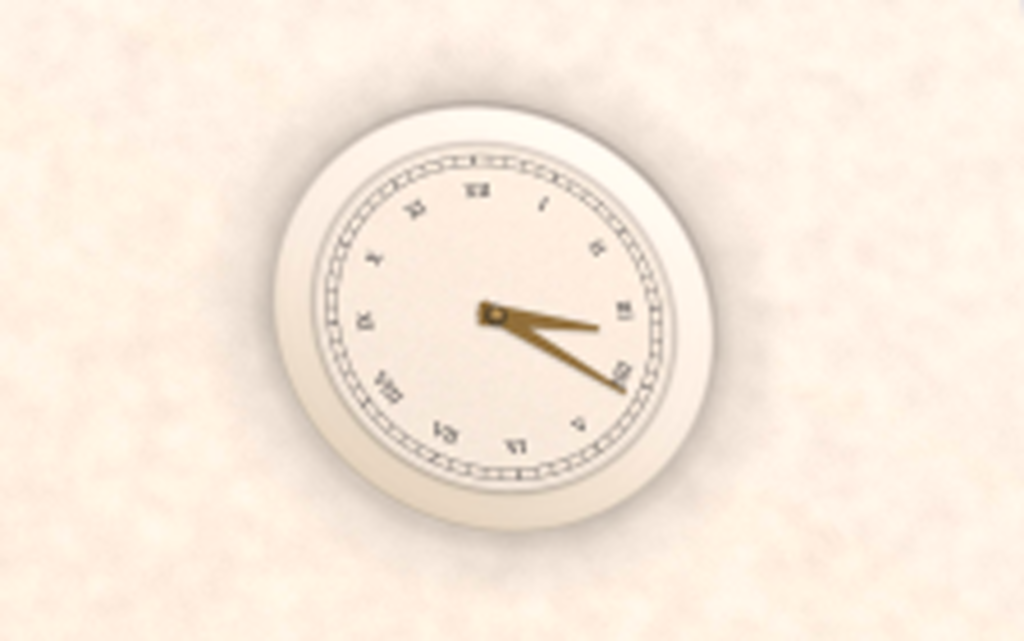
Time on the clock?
3:21
